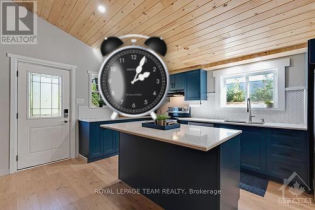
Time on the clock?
2:04
